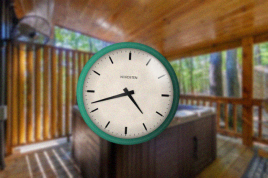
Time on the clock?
4:42
